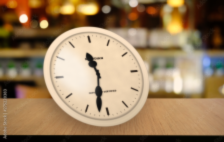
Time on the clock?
11:32
